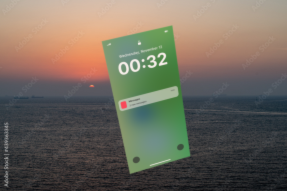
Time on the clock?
0:32
